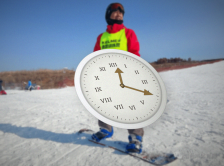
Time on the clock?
12:20
